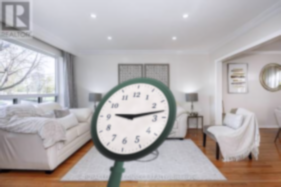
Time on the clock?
9:13
